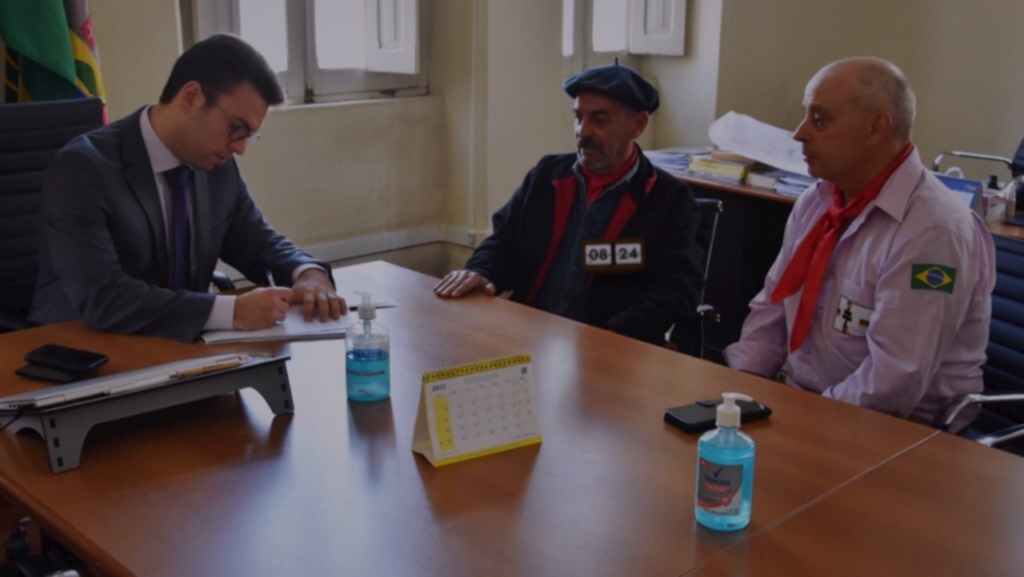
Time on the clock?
8:24
